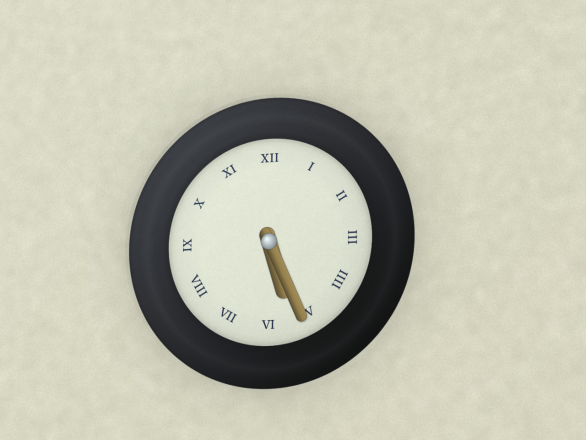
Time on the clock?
5:26
